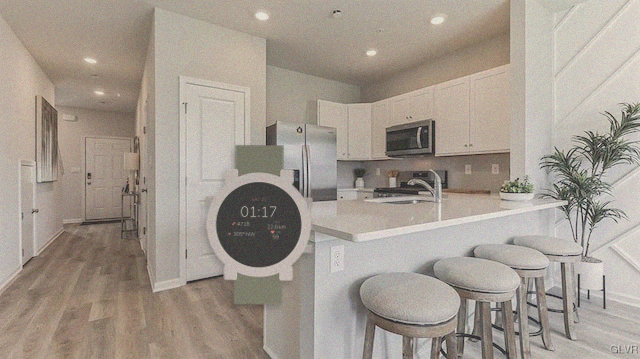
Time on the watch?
1:17
